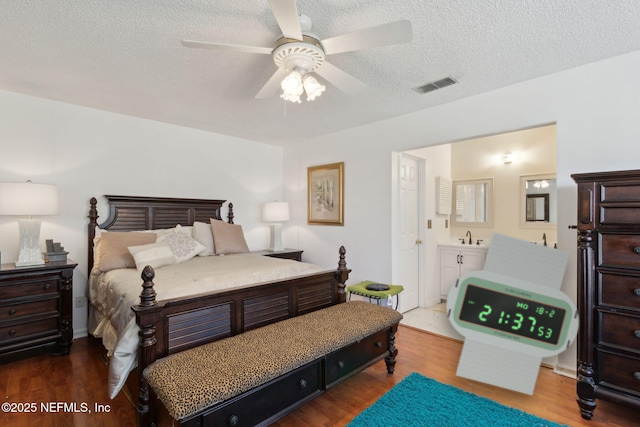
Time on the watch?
21:37:53
